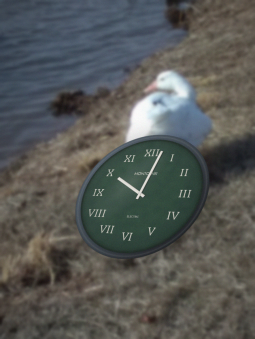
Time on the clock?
10:02
